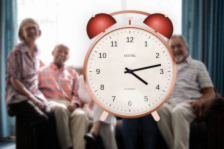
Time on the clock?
4:13
